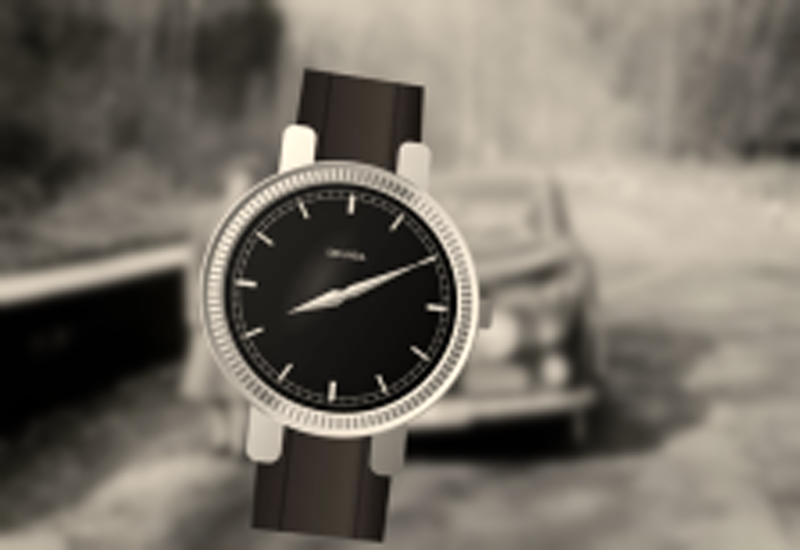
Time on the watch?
8:10
